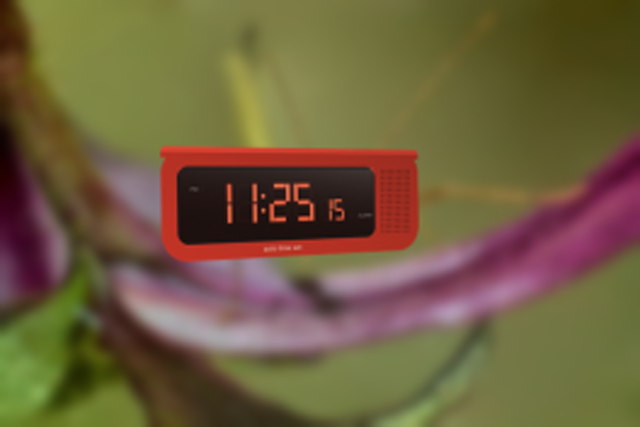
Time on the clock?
11:25:15
